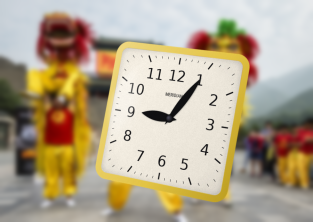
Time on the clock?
9:05
